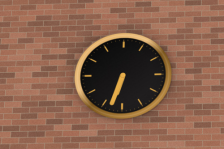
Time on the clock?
6:33
